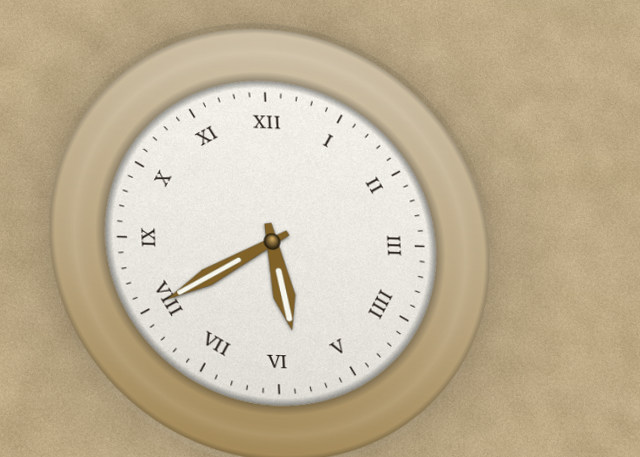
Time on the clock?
5:40
